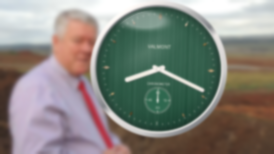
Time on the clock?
8:19
